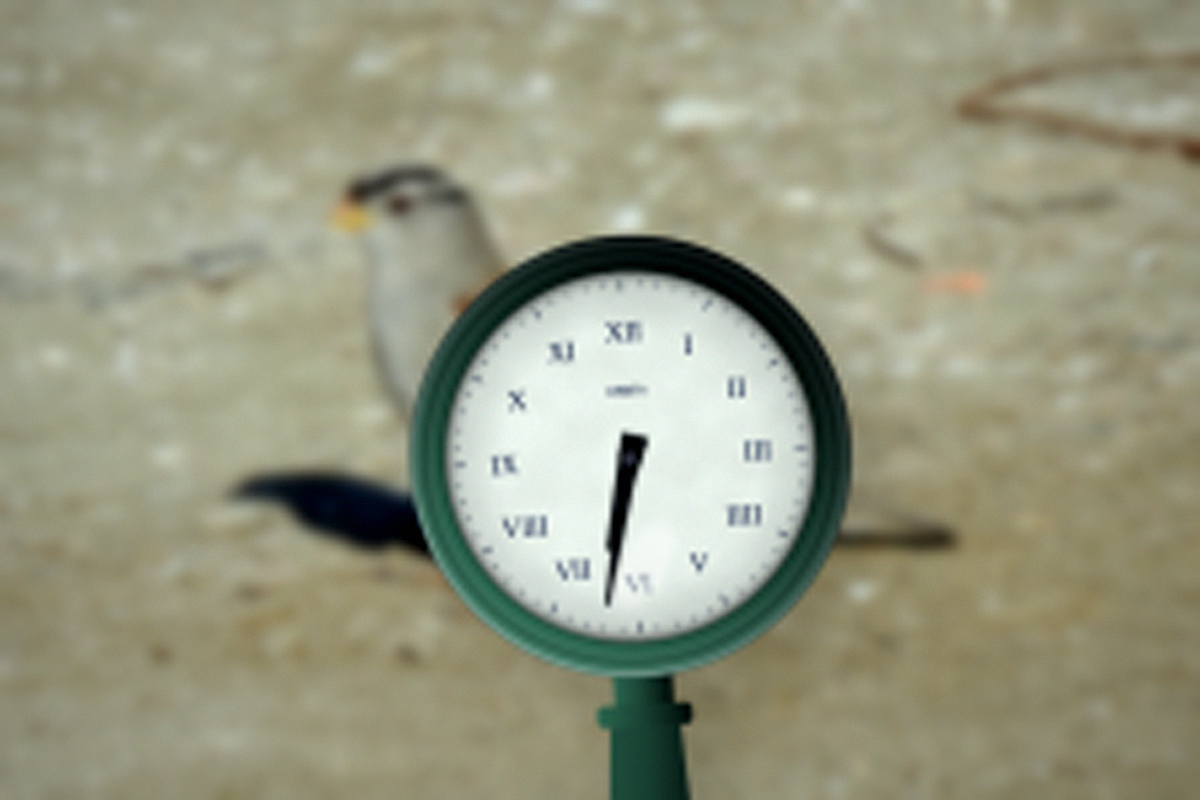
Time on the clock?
6:32
